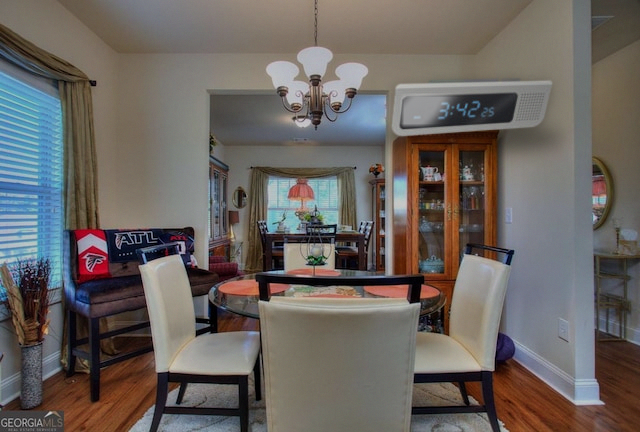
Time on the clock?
3:42
